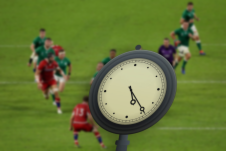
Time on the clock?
5:24
